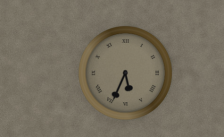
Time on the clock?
5:34
